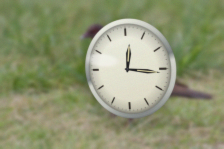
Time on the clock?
12:16
